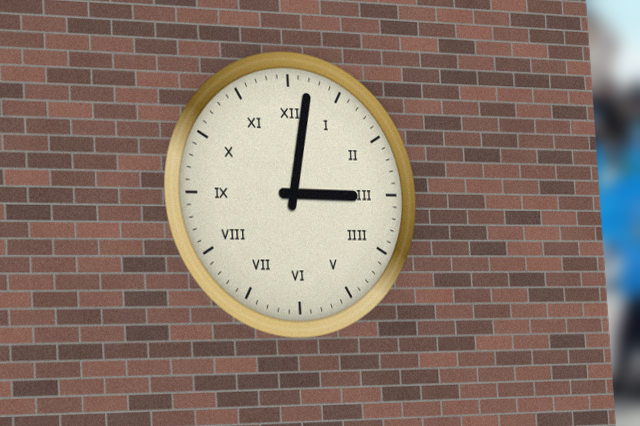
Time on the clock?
3:02
